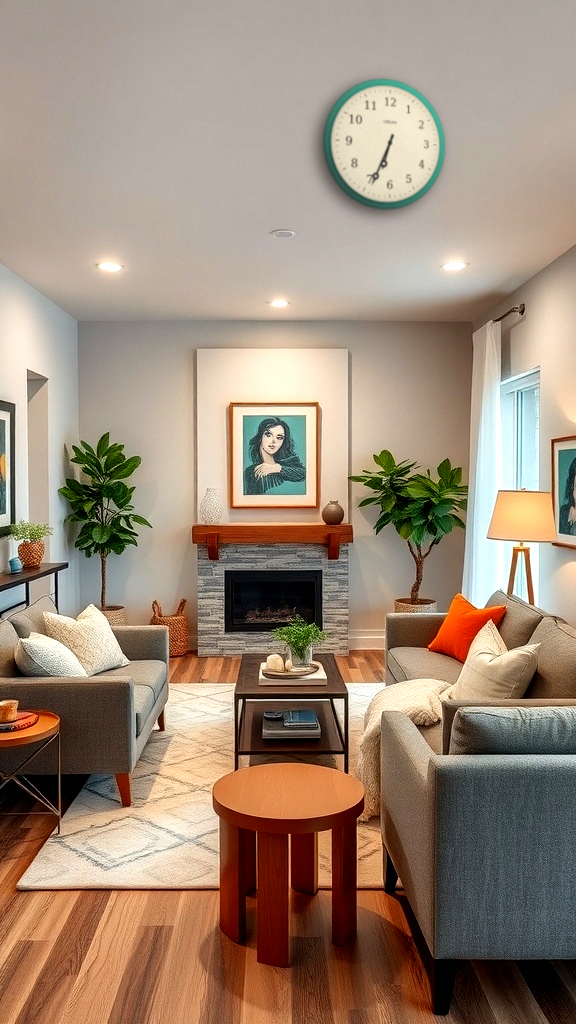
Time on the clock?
6:34
